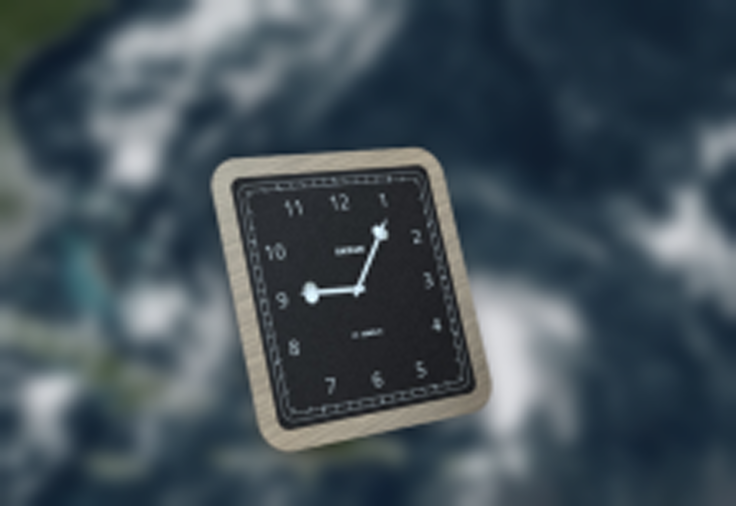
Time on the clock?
9:06
